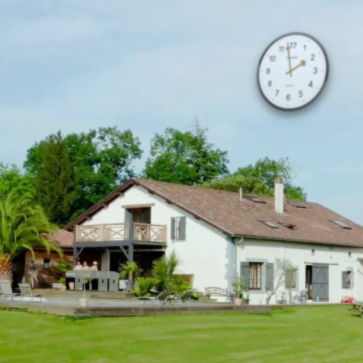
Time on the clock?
1:58
